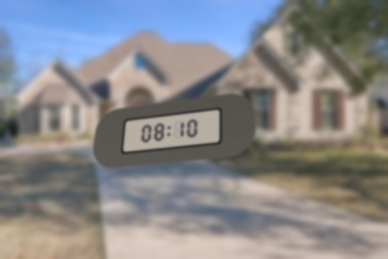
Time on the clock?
8:10
